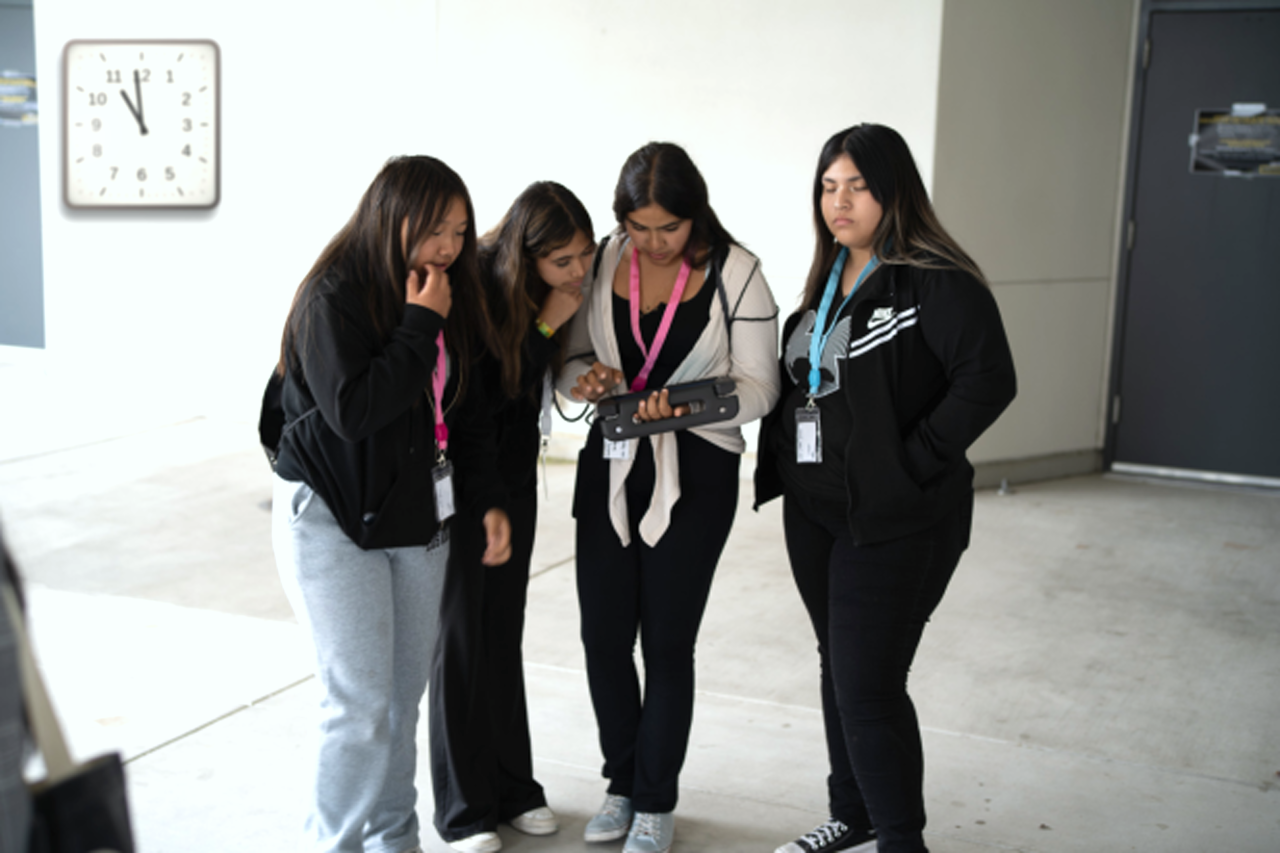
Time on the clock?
10:59
